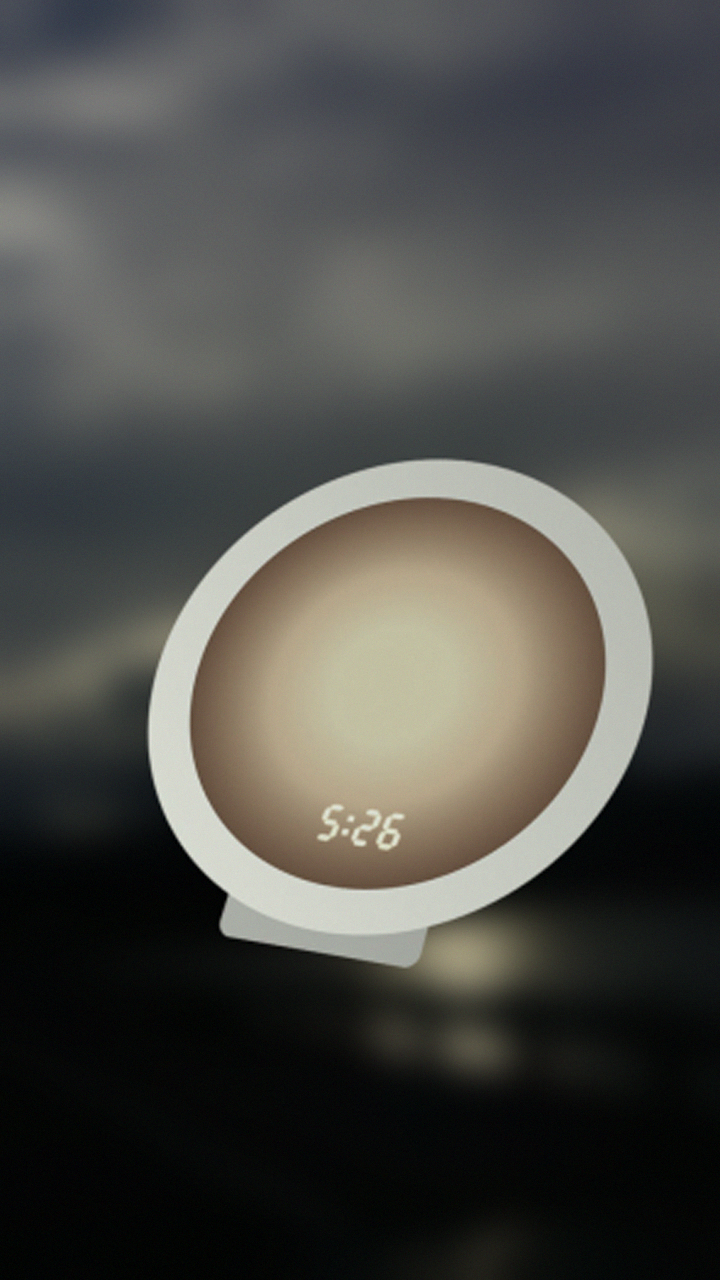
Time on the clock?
5:26
